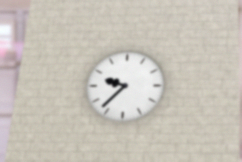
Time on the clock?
9:37
